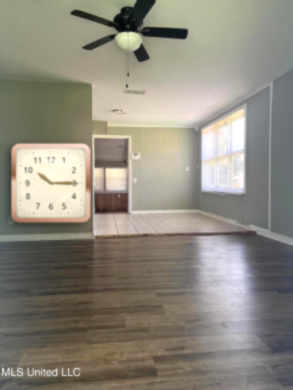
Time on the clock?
10:15
